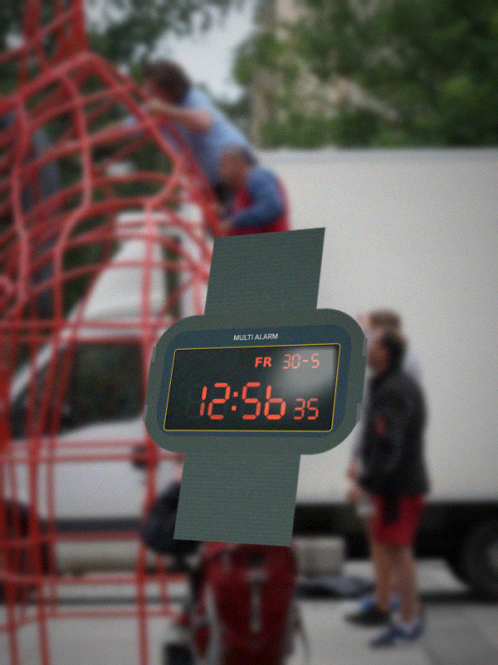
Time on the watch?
12:56:35
